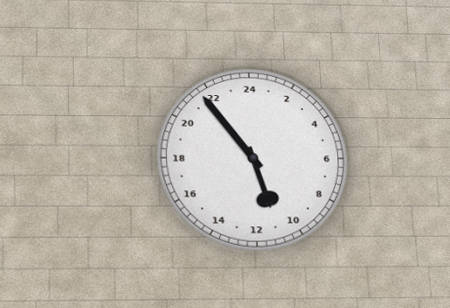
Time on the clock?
10:54
